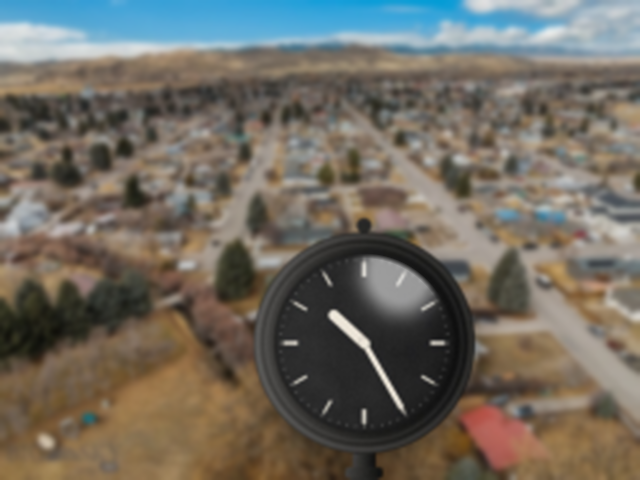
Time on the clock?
10:25
